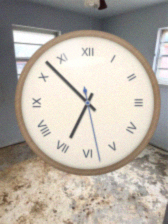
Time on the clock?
6:52:28
